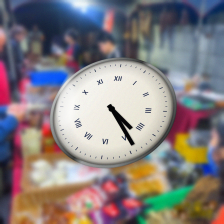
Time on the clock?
4:24
